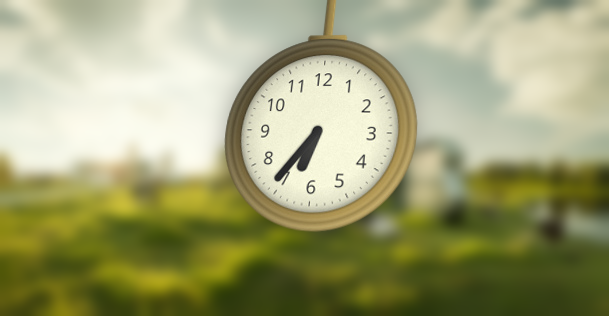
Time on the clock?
6:36
